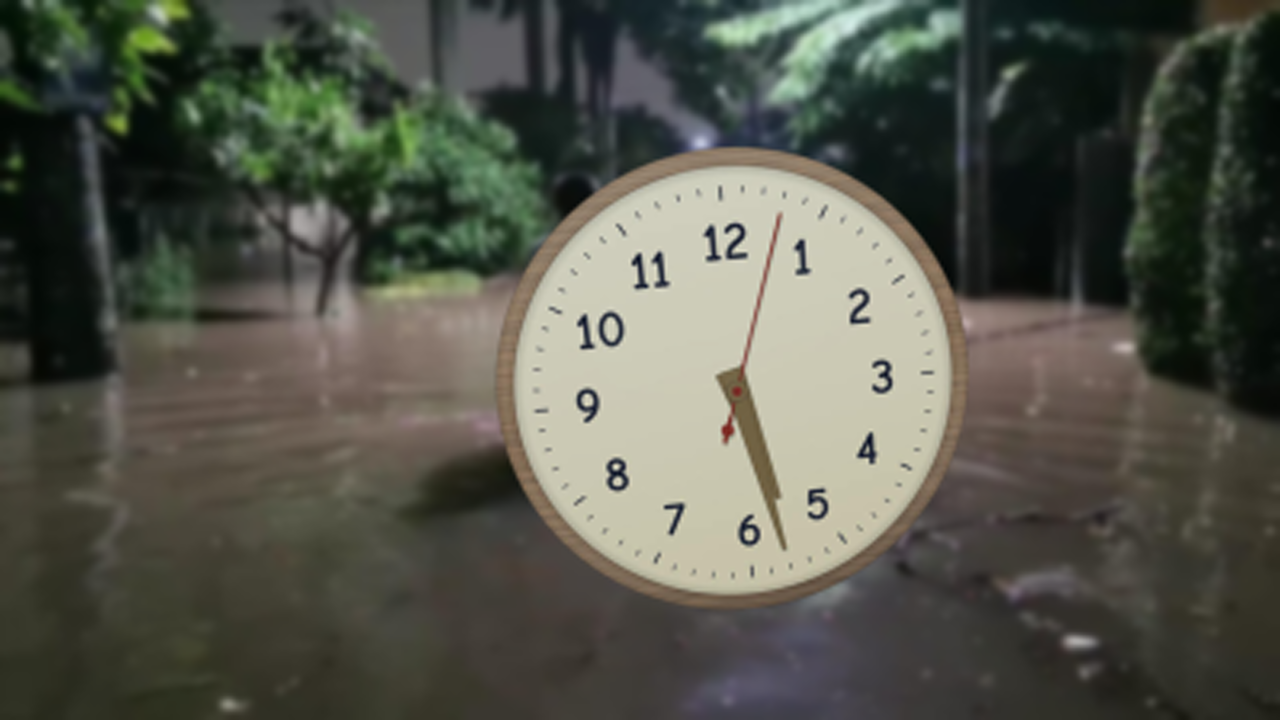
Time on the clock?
5:28:03
